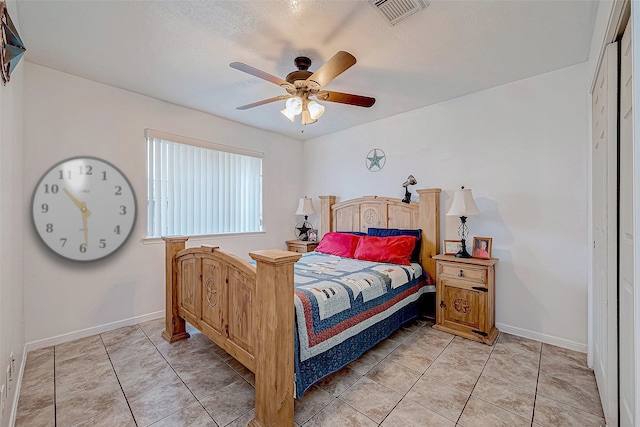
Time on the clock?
10:29
